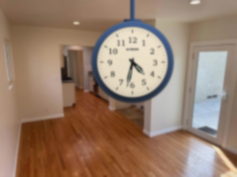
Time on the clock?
4:32
